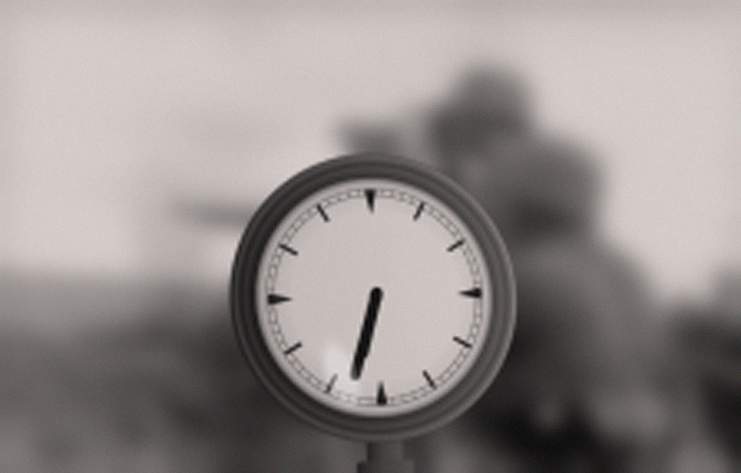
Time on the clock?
6:33
